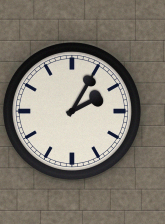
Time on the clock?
2:05
